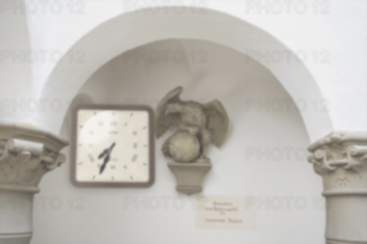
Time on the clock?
7:34
